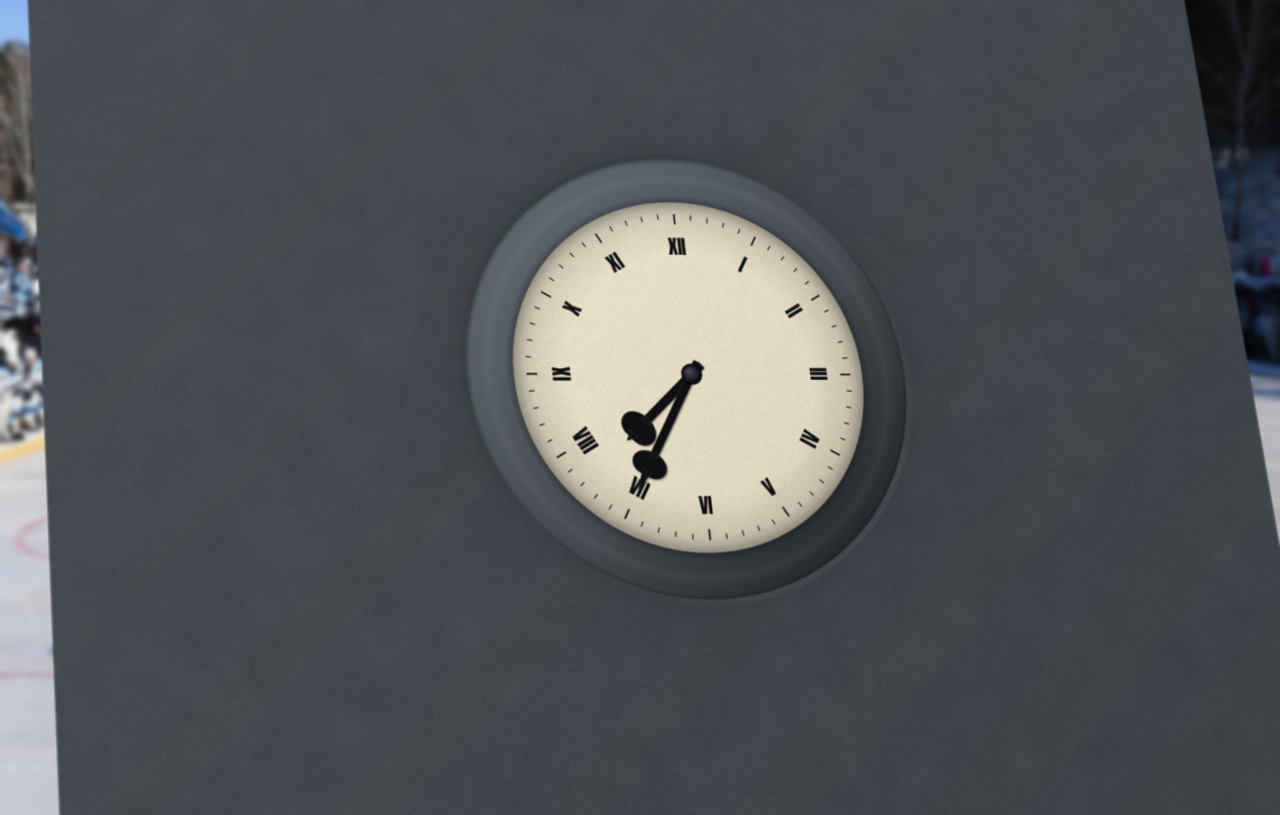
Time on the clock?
7:35
